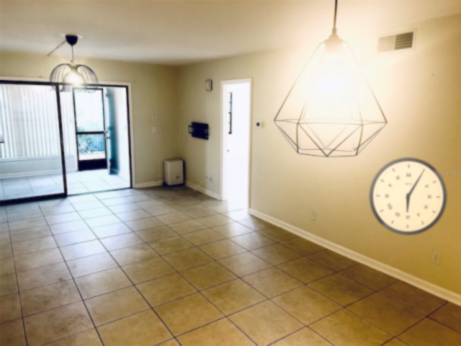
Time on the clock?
6:05
